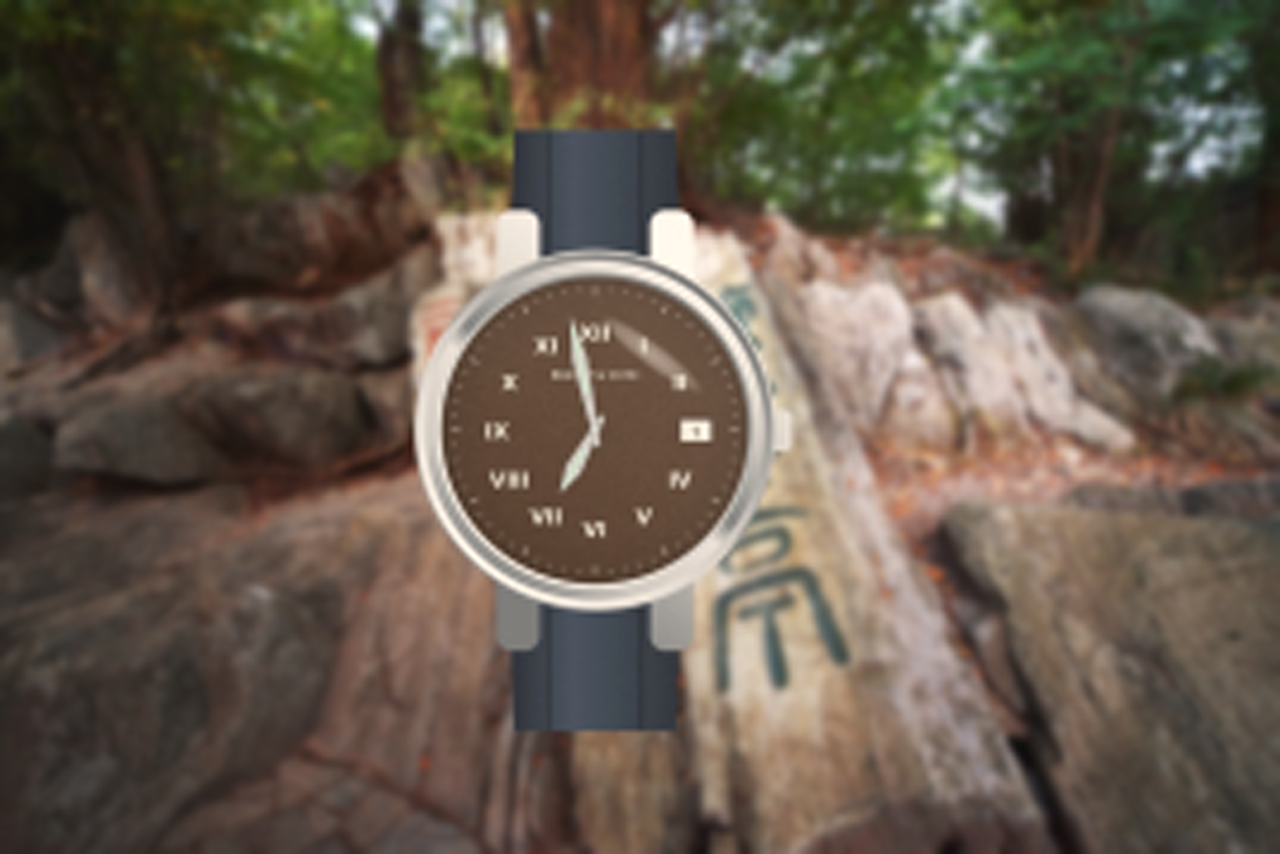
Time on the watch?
6:58
